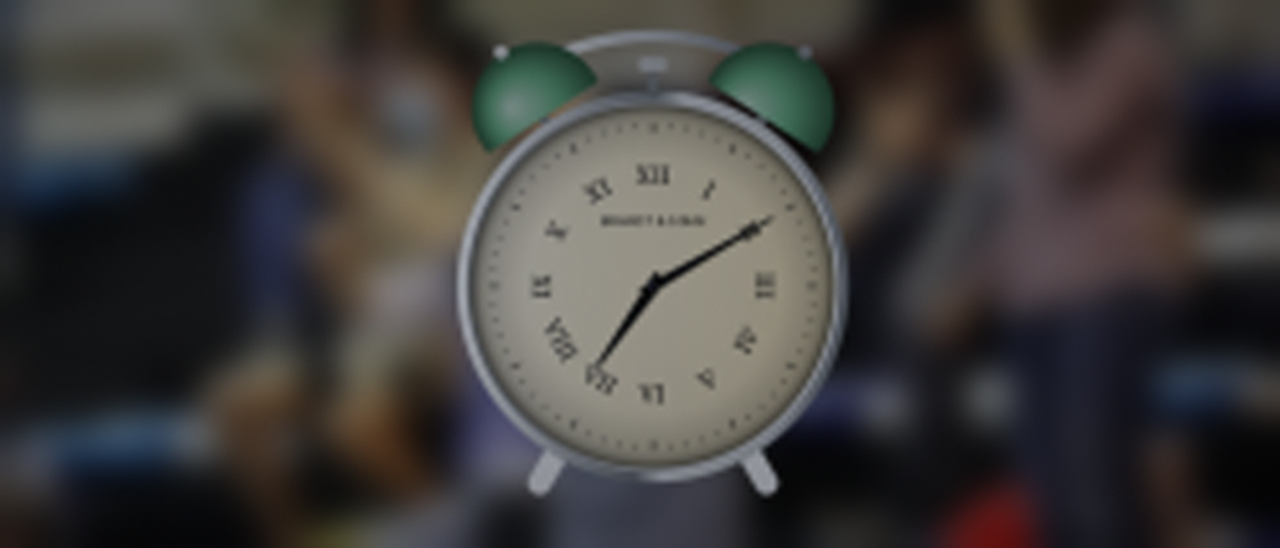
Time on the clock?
7:10
